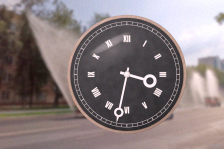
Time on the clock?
3:32
